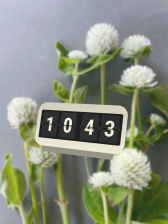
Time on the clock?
10:43
